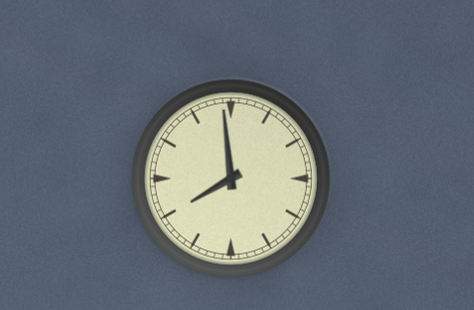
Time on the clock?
7:59
